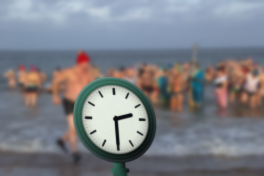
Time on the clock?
2:30
